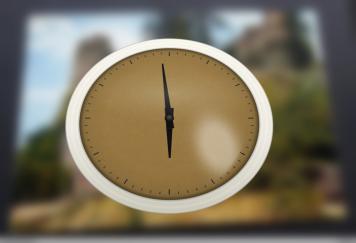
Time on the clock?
5:59
